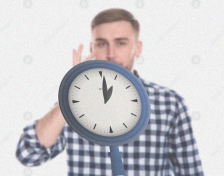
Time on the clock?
1:01
